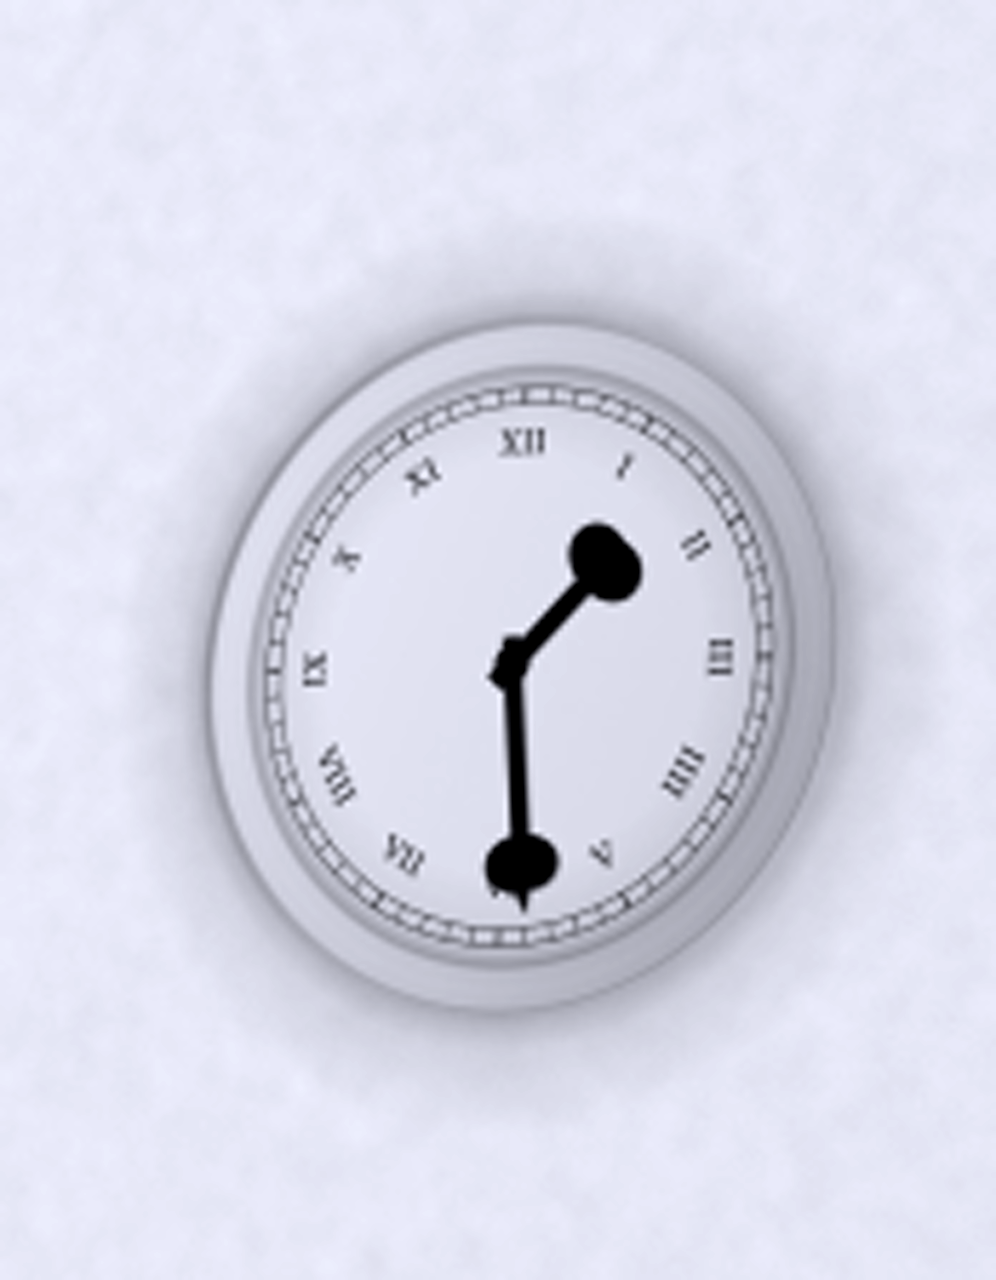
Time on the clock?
1:29
